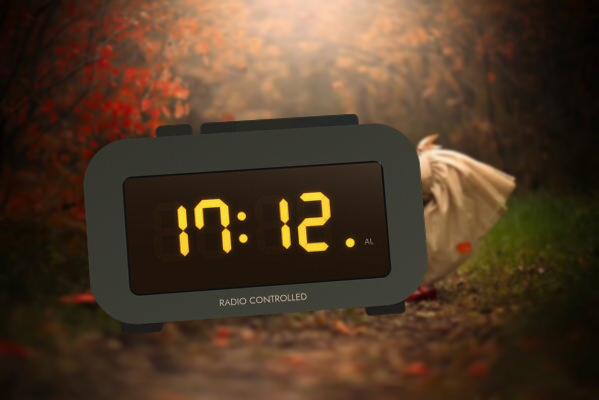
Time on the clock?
17:12
